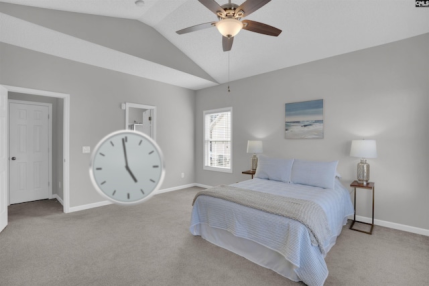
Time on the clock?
4:59
